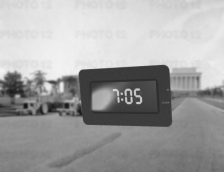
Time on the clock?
7:05
